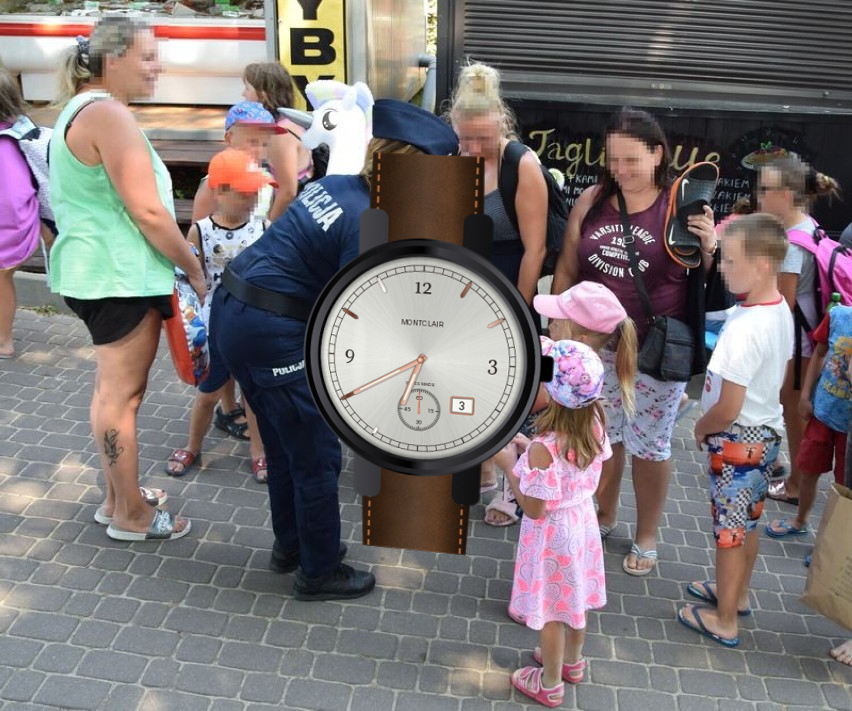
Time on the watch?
6:40
